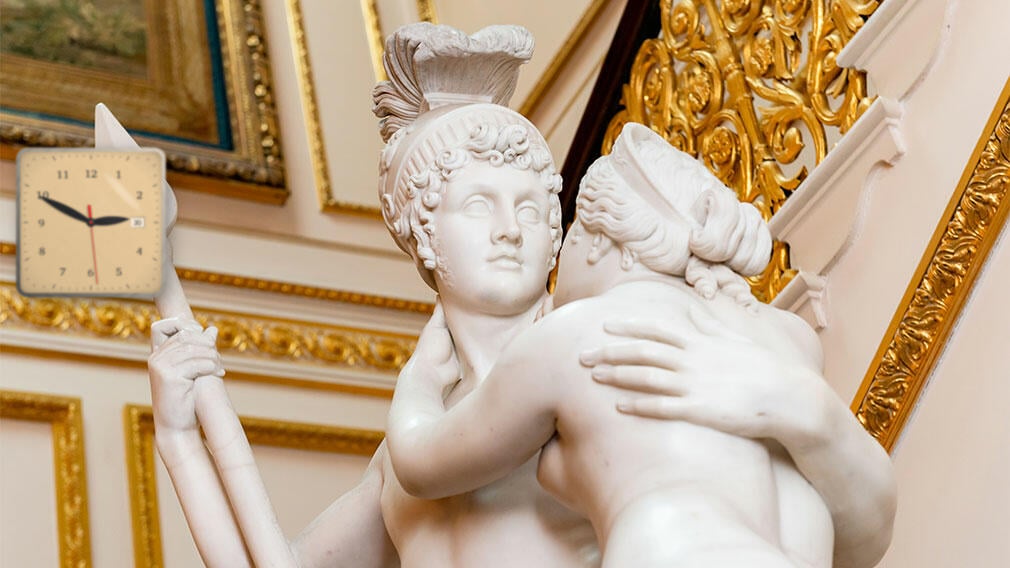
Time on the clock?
2:49:29
